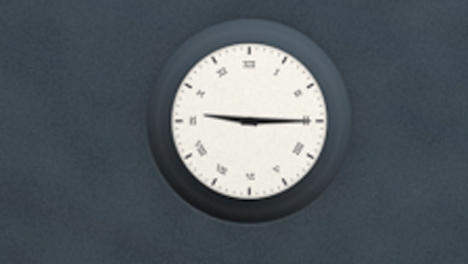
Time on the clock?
9:15
